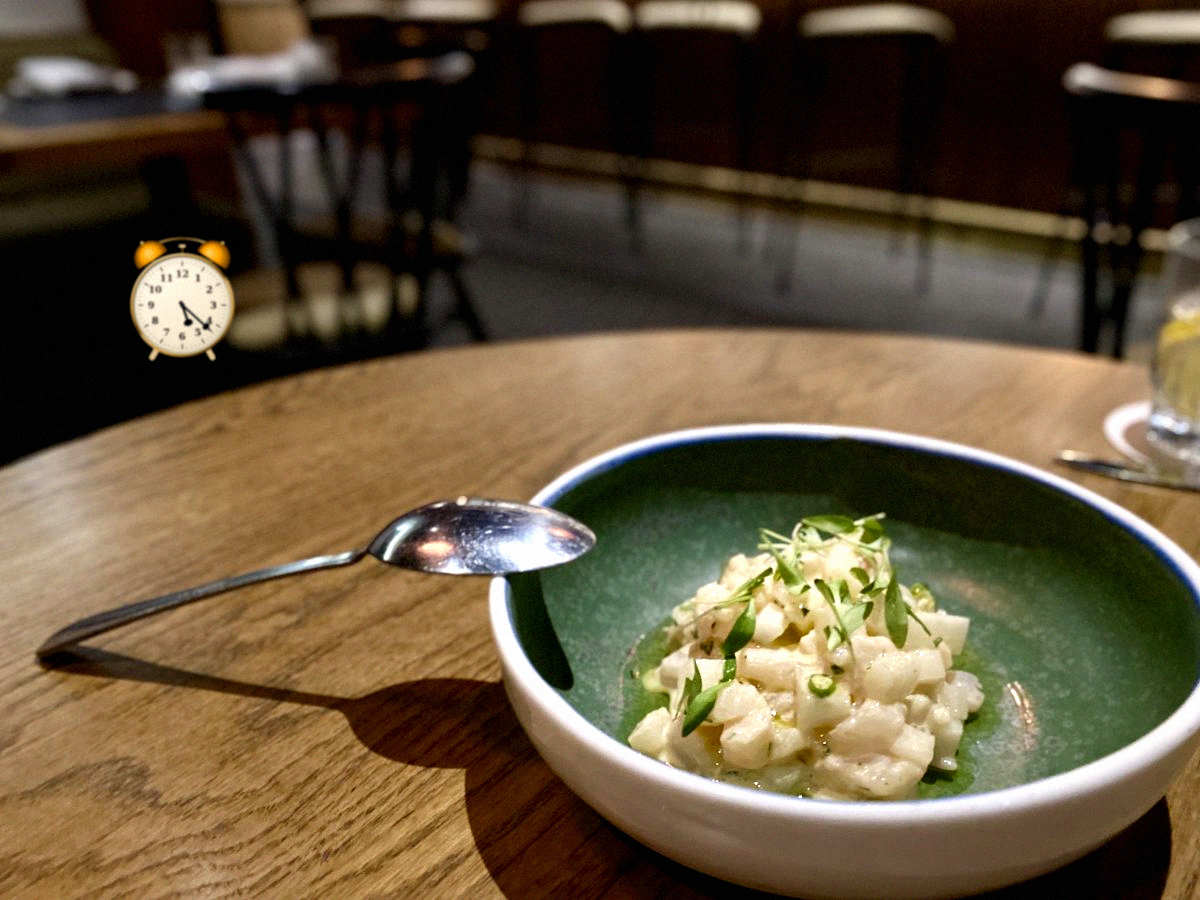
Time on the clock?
5:22
